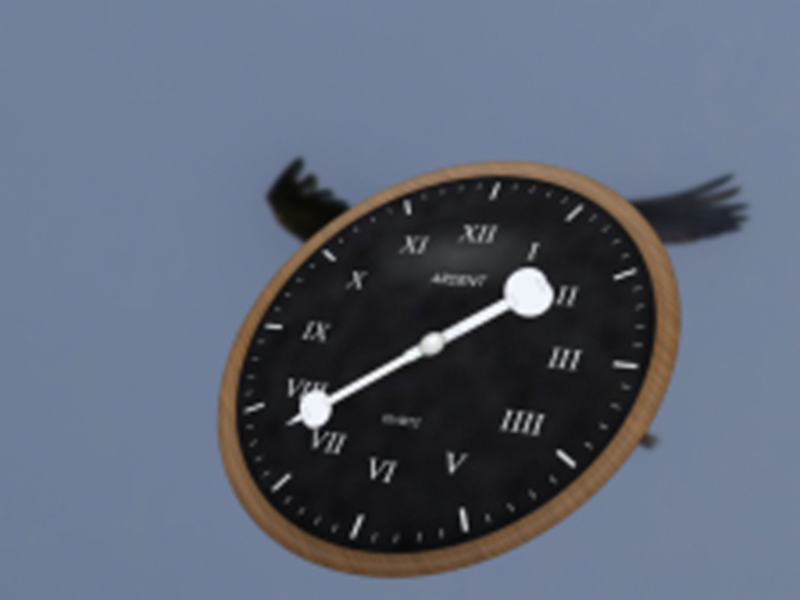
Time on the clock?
1:38
